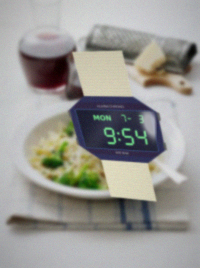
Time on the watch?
9:54
